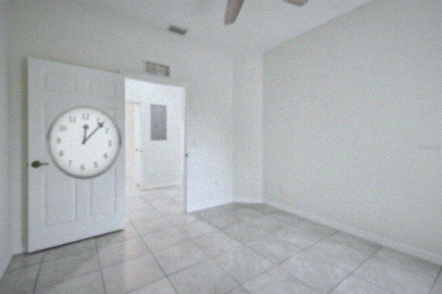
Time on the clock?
12:07
